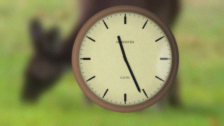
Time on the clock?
11:26
